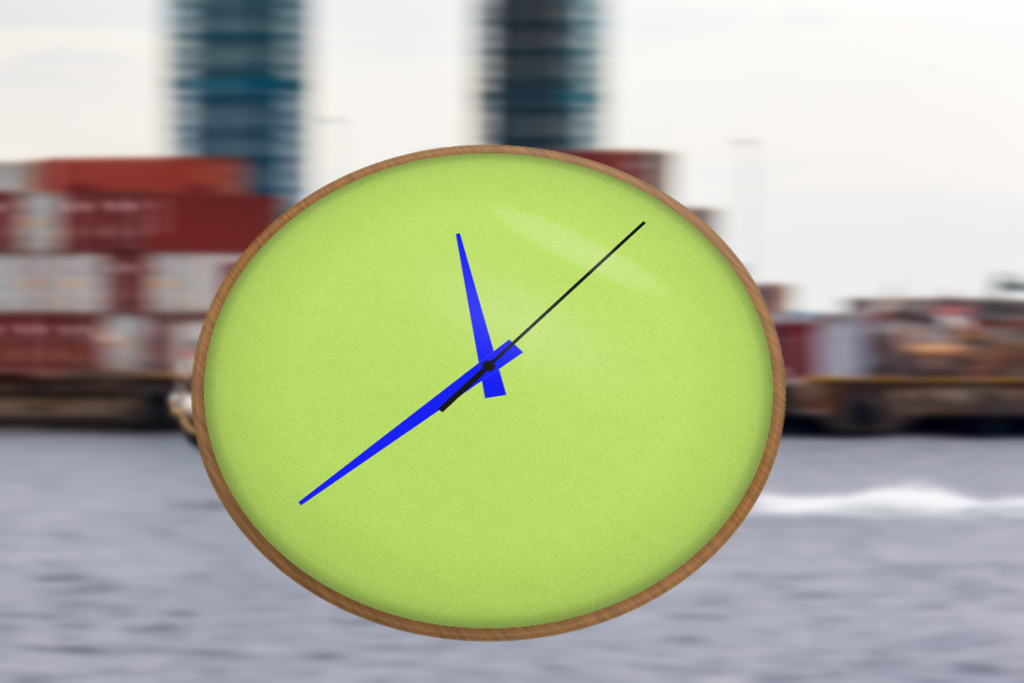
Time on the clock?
11:38:07
